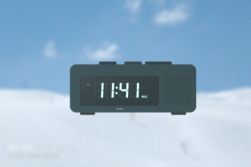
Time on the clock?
11:41
